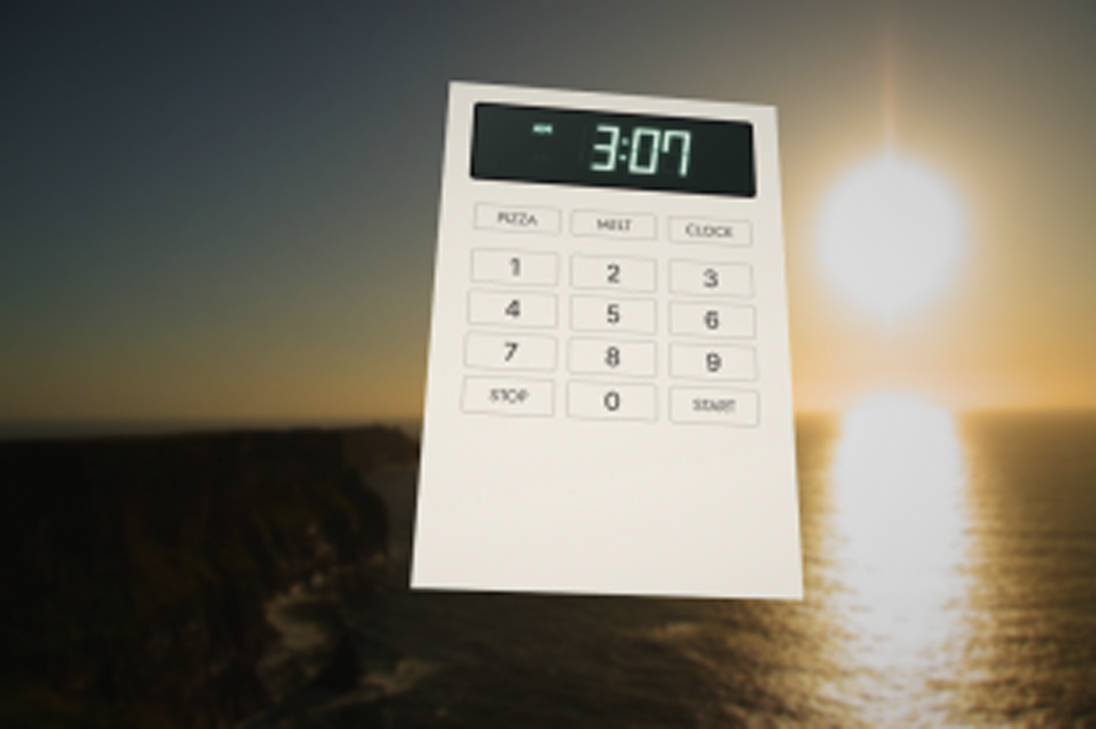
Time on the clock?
3:07
